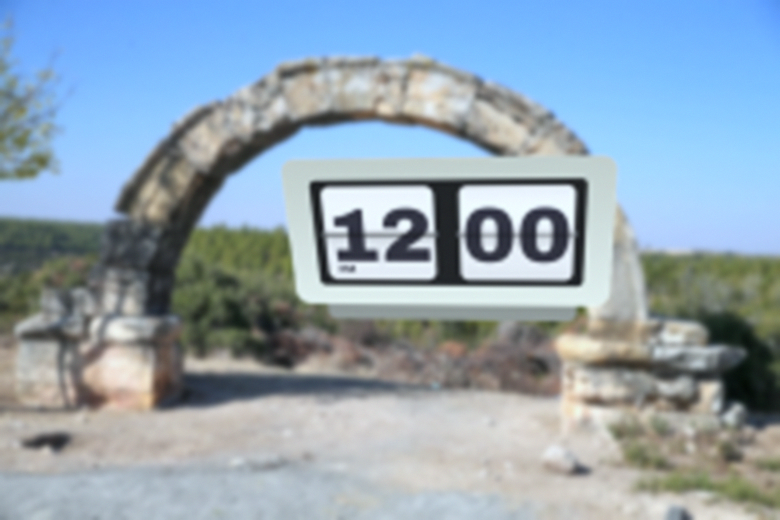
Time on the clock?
12:00
